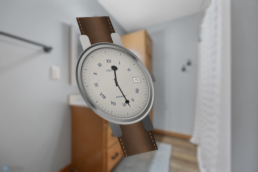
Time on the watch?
12:28
